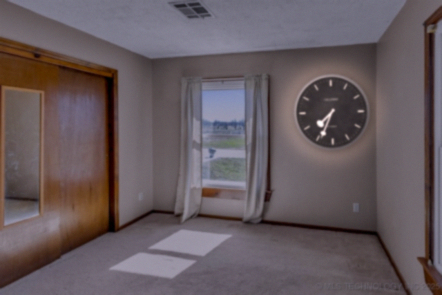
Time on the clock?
7:34
